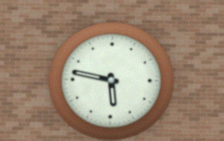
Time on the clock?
5:47
